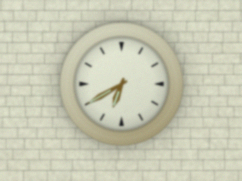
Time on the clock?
6:40
